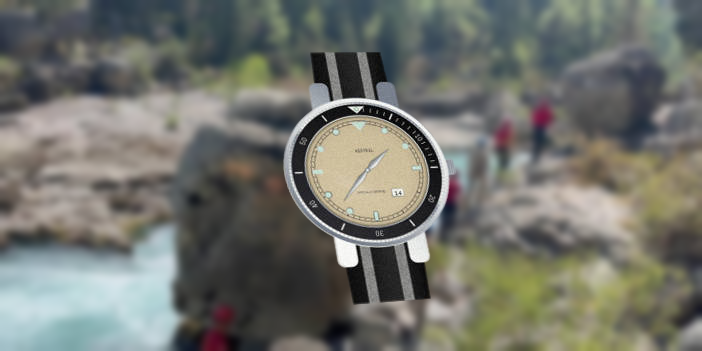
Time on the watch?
1:37
